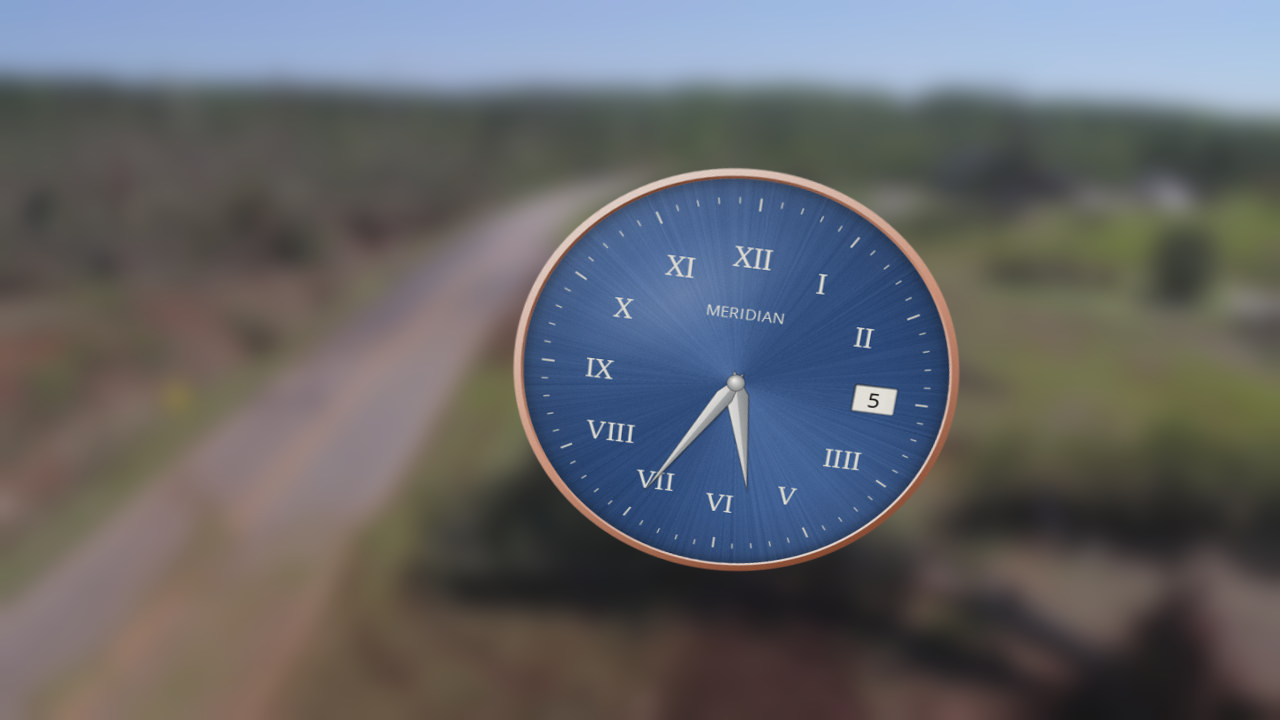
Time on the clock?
5:35
